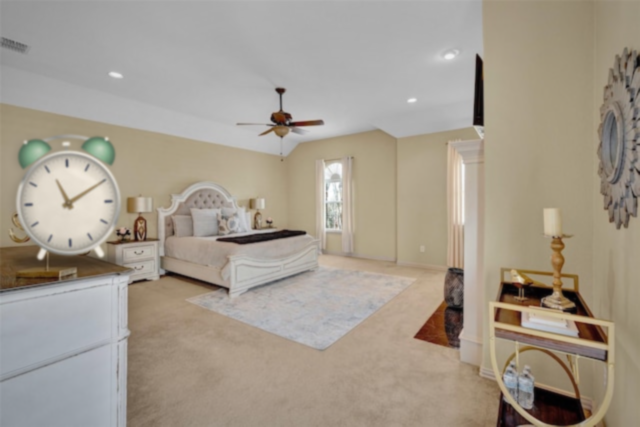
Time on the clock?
11:10
